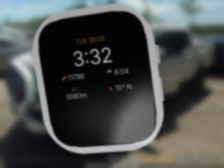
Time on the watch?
3:32
